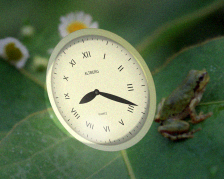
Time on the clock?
8:19
